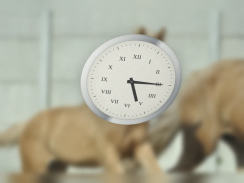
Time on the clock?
5:15
